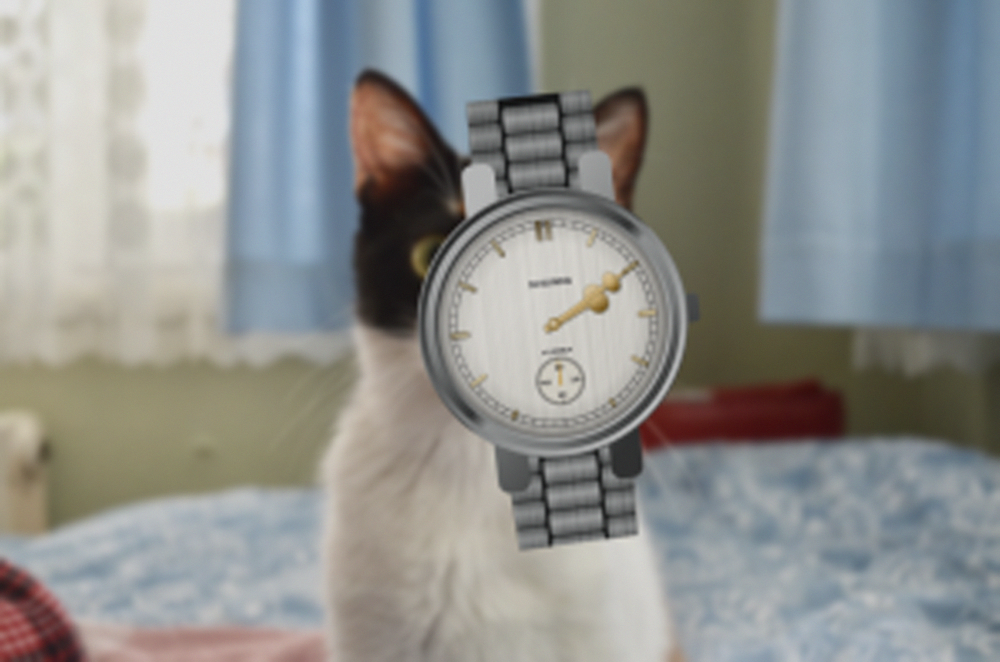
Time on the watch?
2:10
